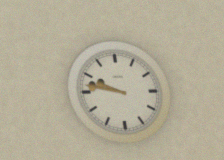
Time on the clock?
9:47
